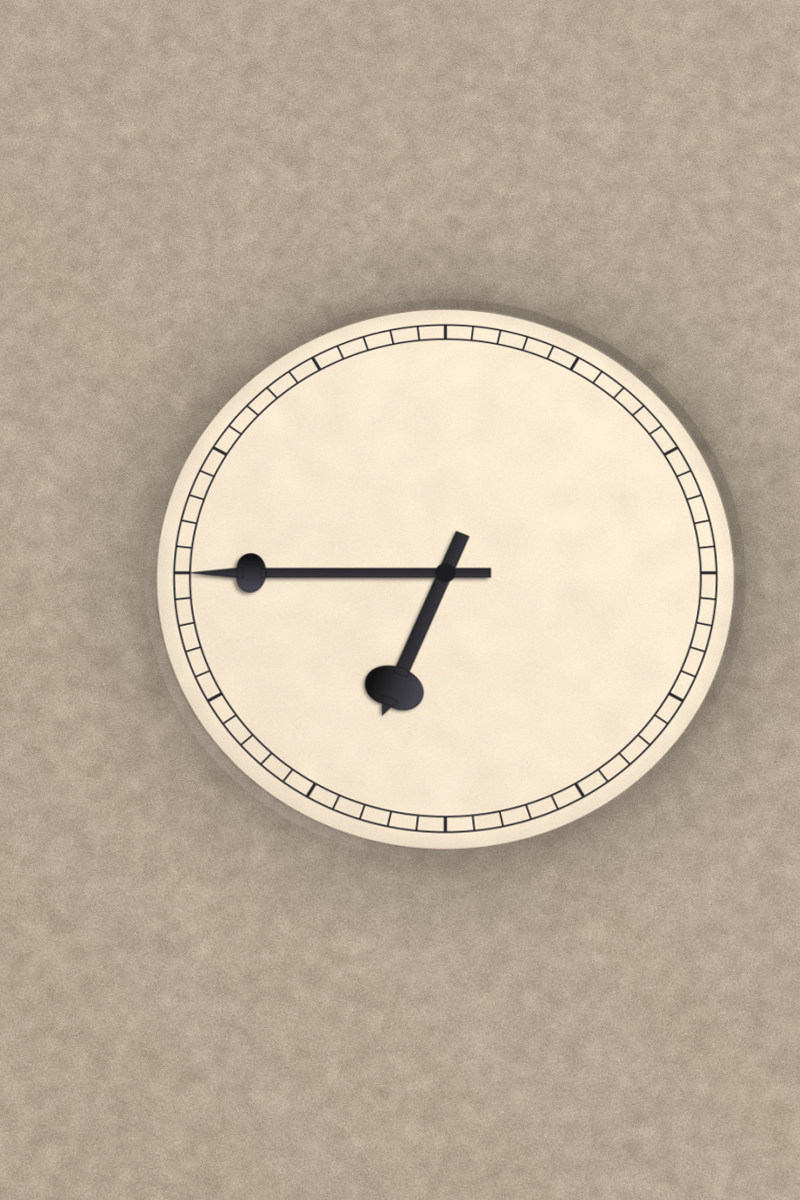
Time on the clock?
6:45
